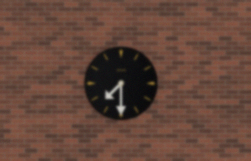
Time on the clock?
7:30
